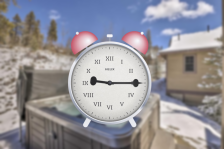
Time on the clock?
9:15
